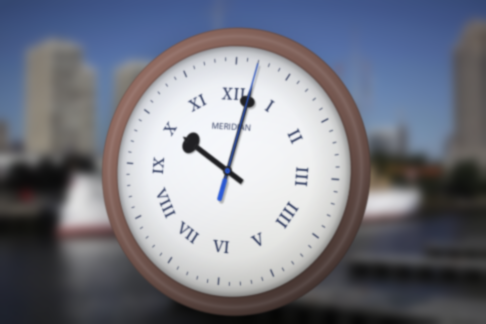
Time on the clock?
10:02:02
